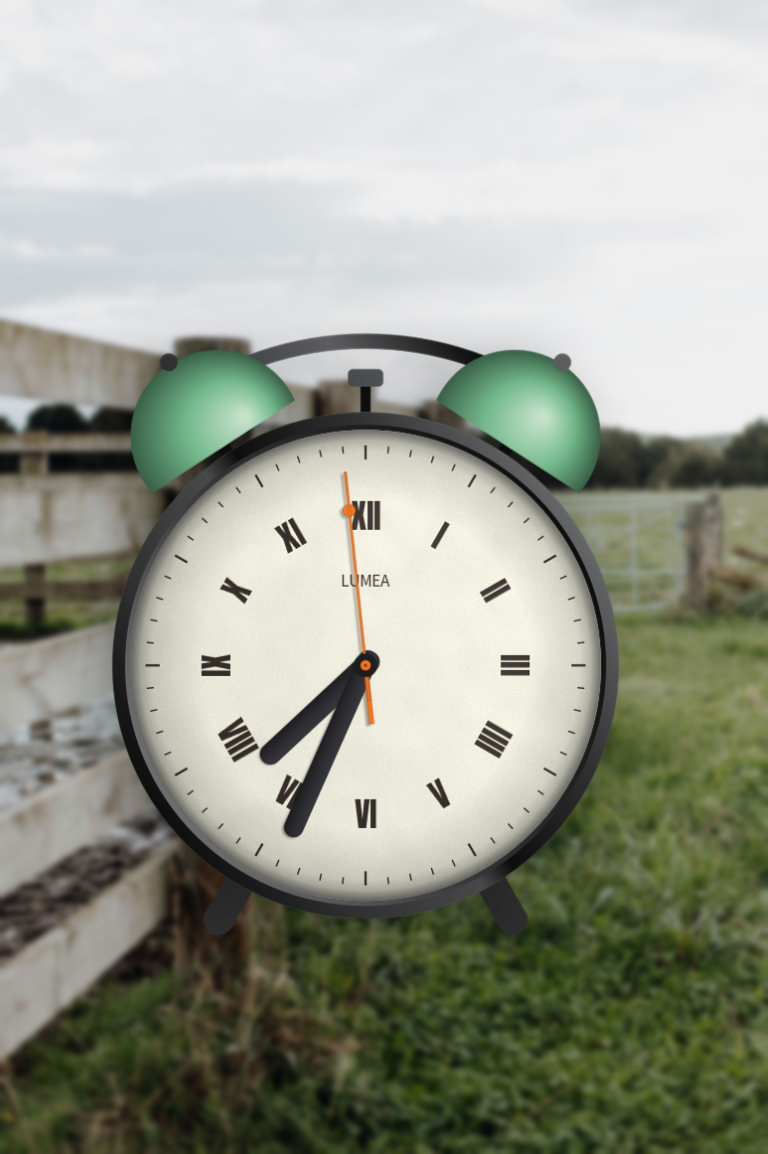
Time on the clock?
7:33:59
